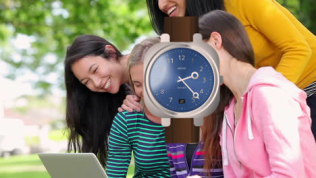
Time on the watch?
2:23
